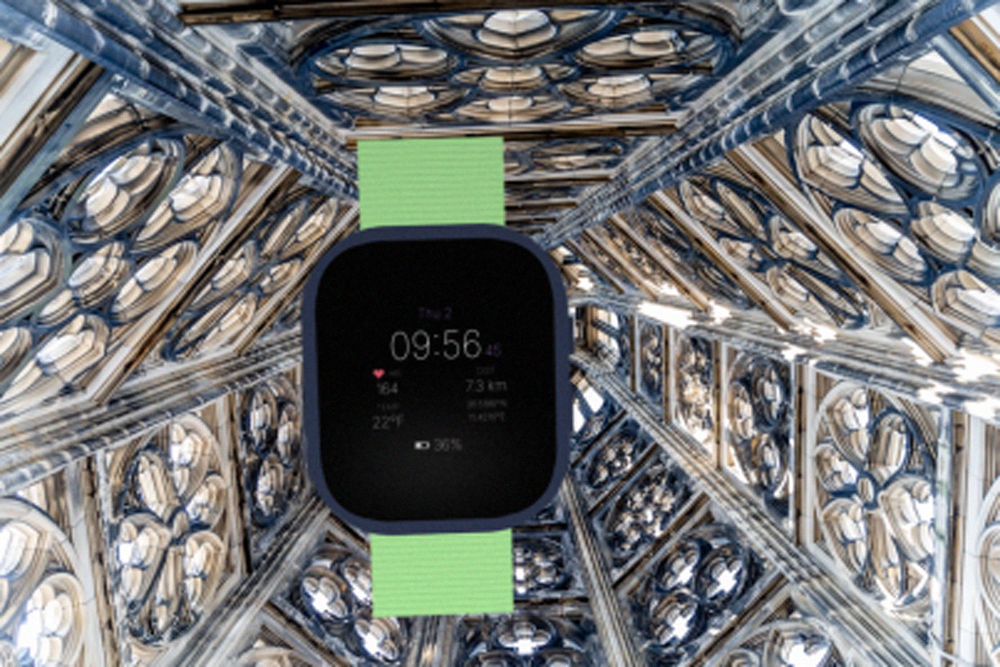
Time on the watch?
9:56
